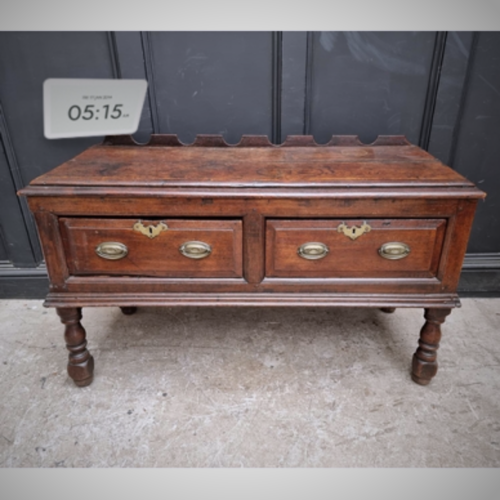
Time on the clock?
5:15
